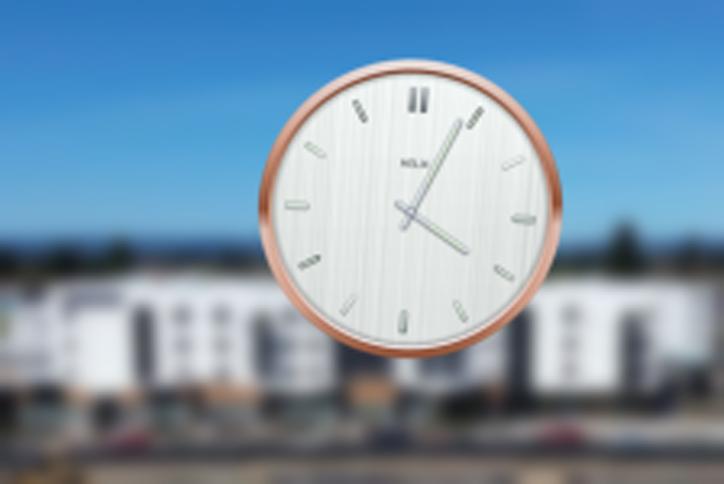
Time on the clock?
4:04
